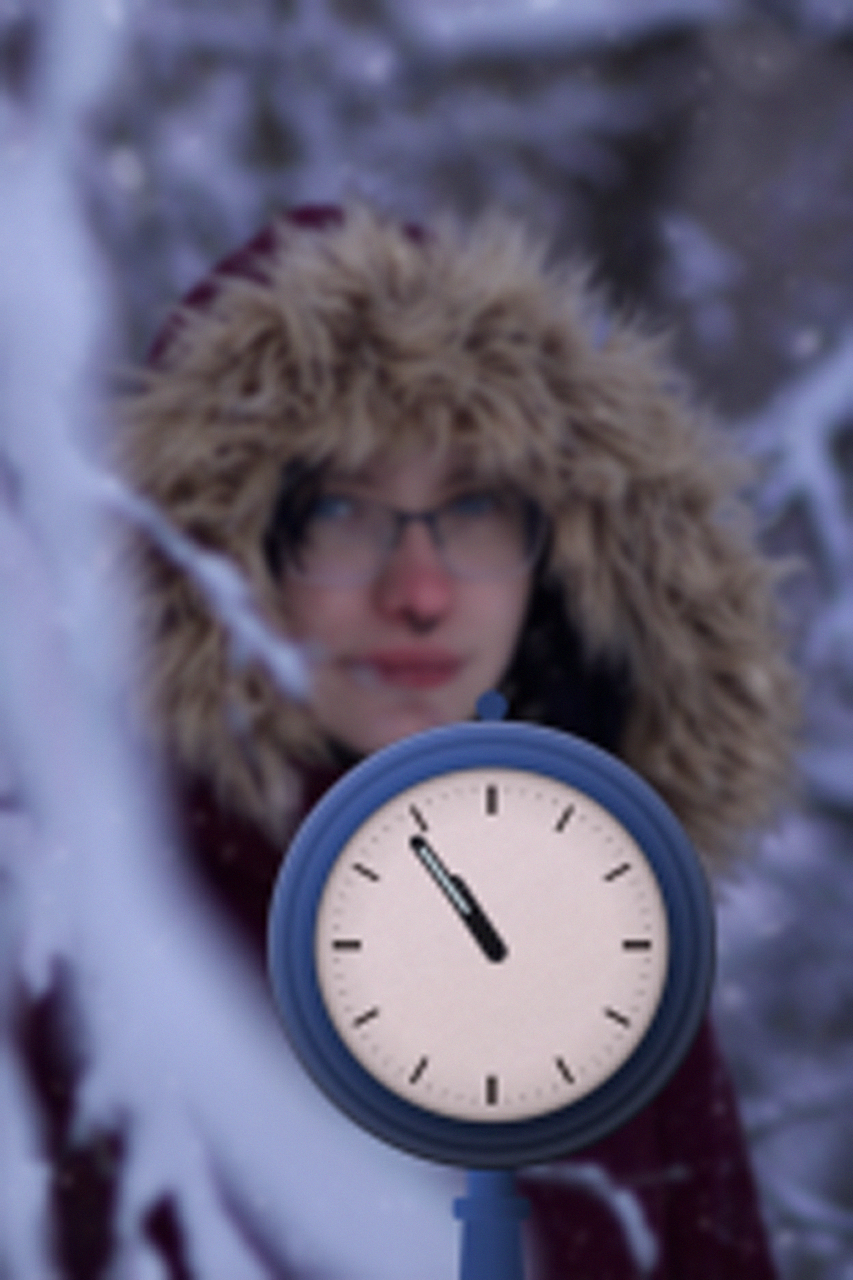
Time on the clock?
10:54
